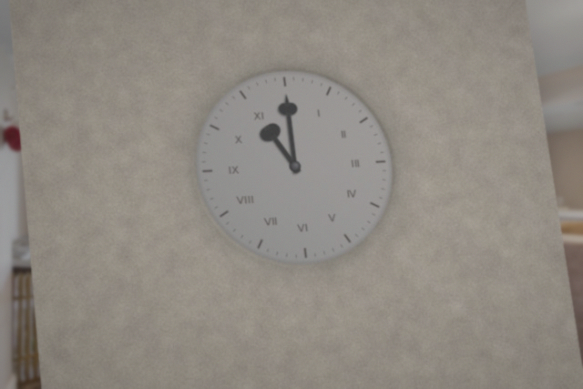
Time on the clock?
11:00
